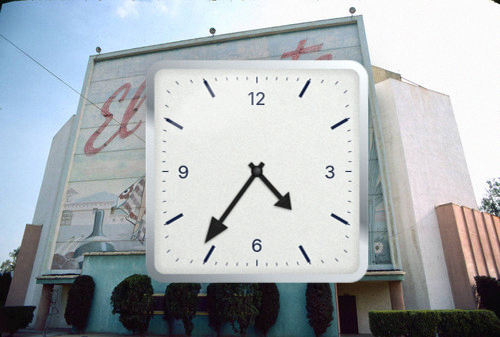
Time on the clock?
4:36
